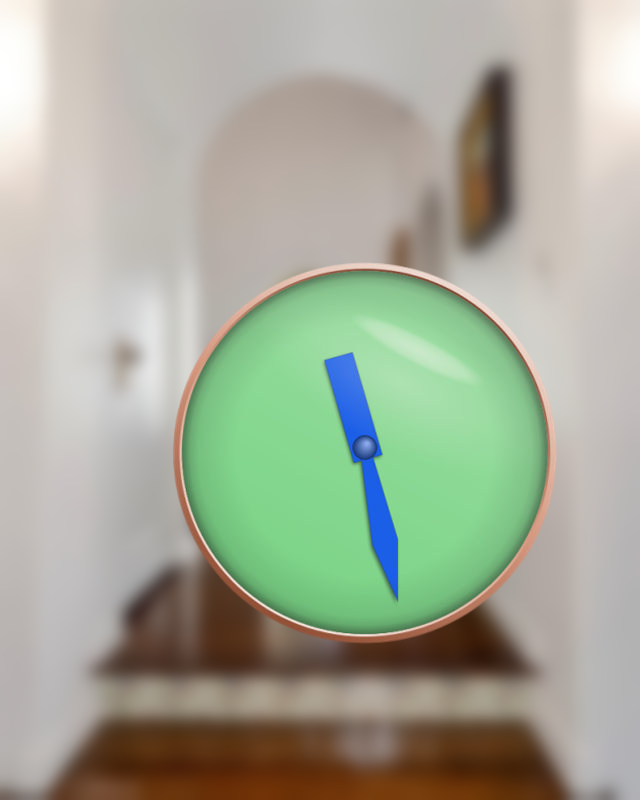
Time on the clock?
11:28
